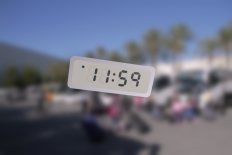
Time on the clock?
11:59
